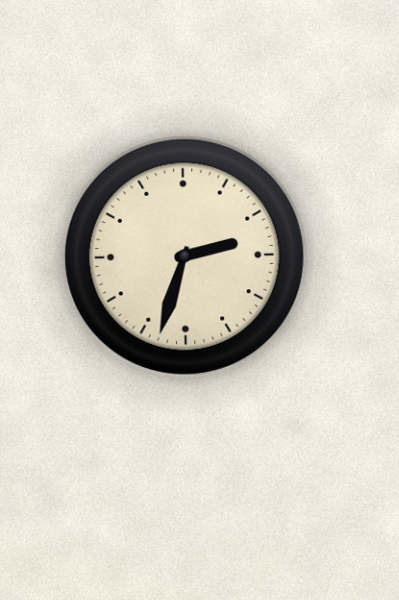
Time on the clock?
2:33
